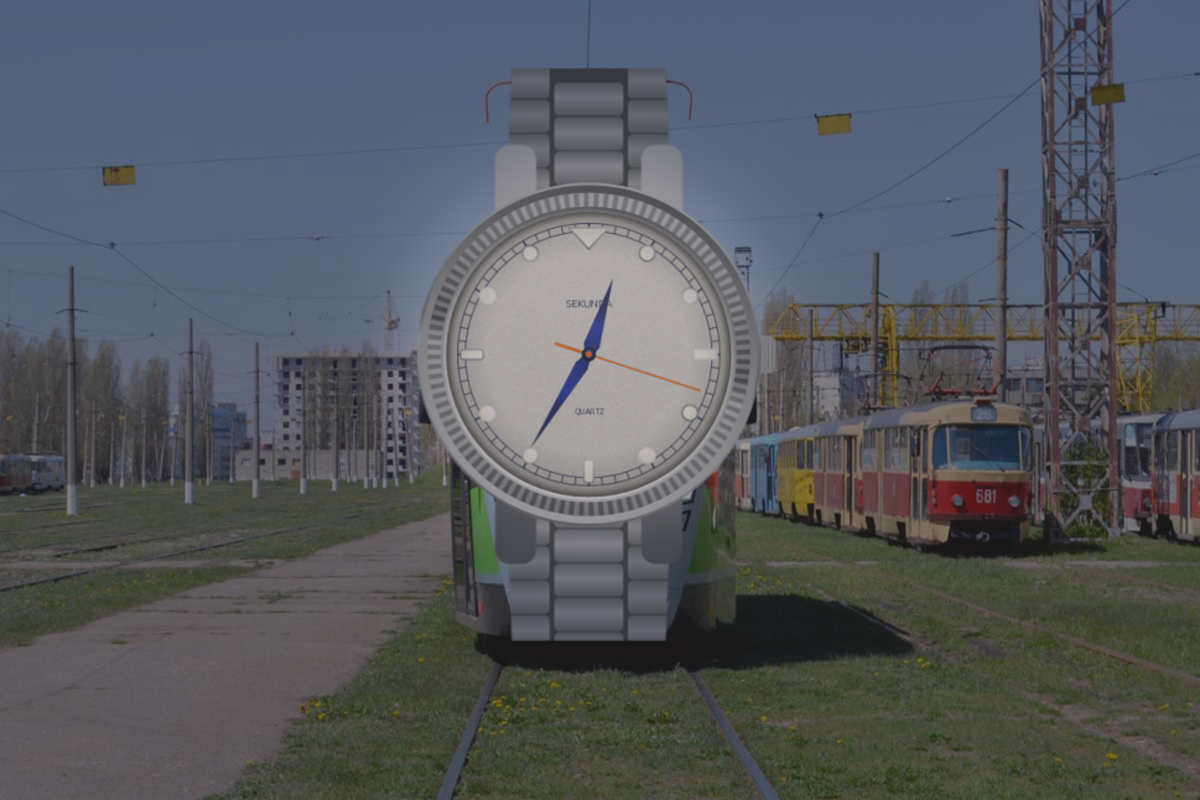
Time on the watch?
12:35:18
